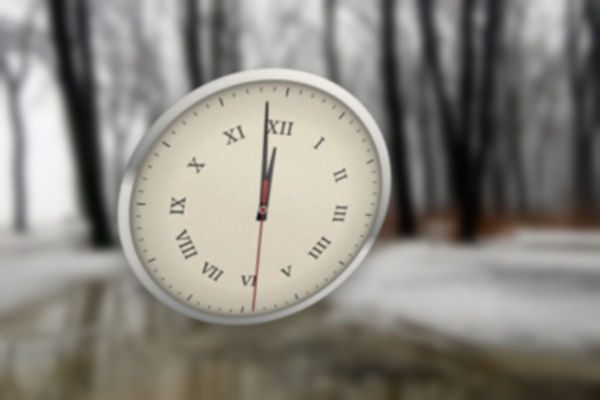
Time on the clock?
11:58:29
